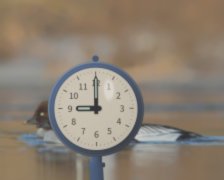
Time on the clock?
9:00
